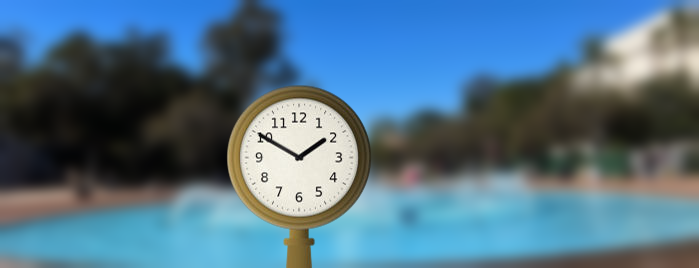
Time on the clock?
1:50
